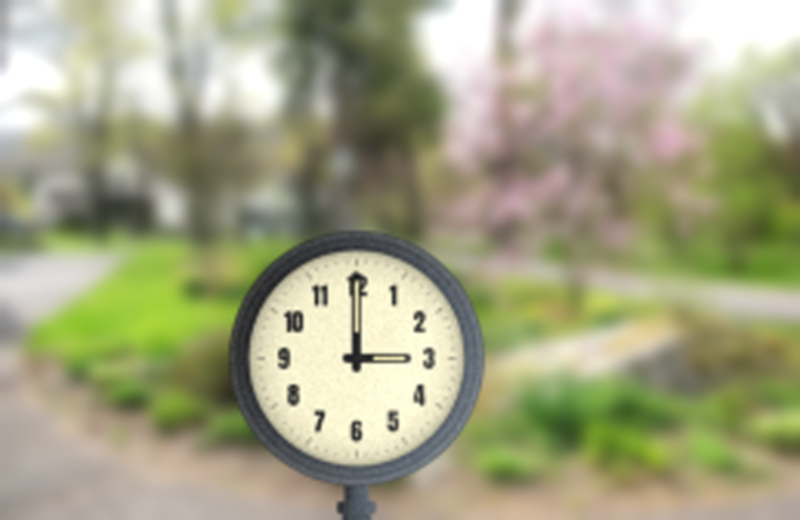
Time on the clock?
3:00
